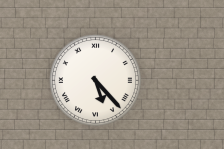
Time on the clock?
5:23
